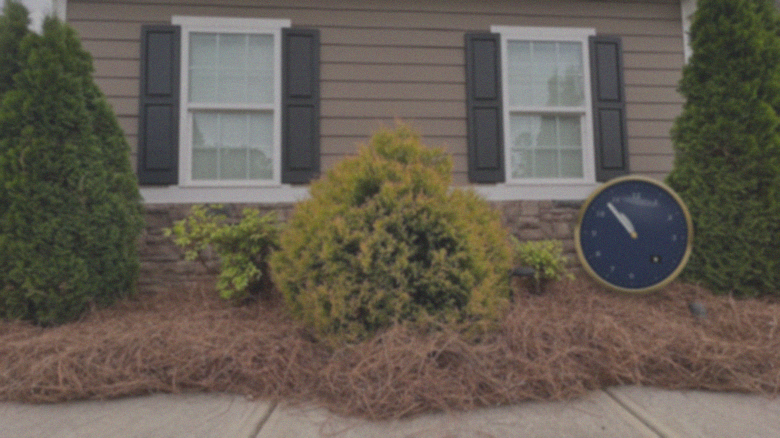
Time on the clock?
10:53
